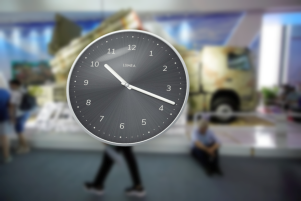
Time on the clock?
10:18
